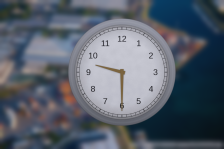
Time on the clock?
9:30
